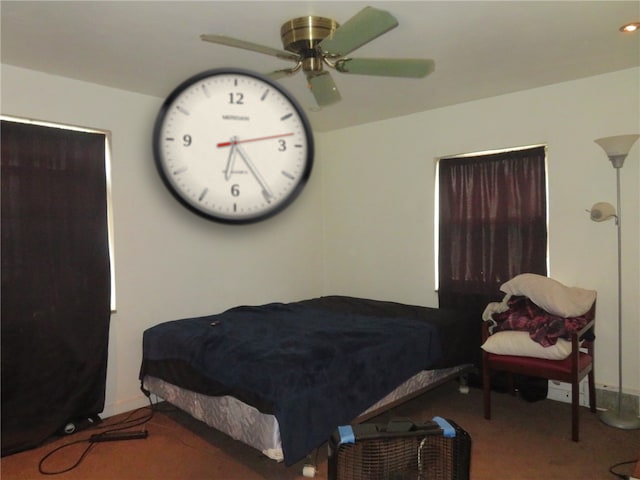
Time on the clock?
6:24:13
